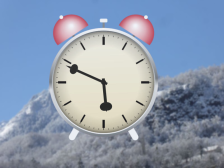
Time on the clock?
5:49
